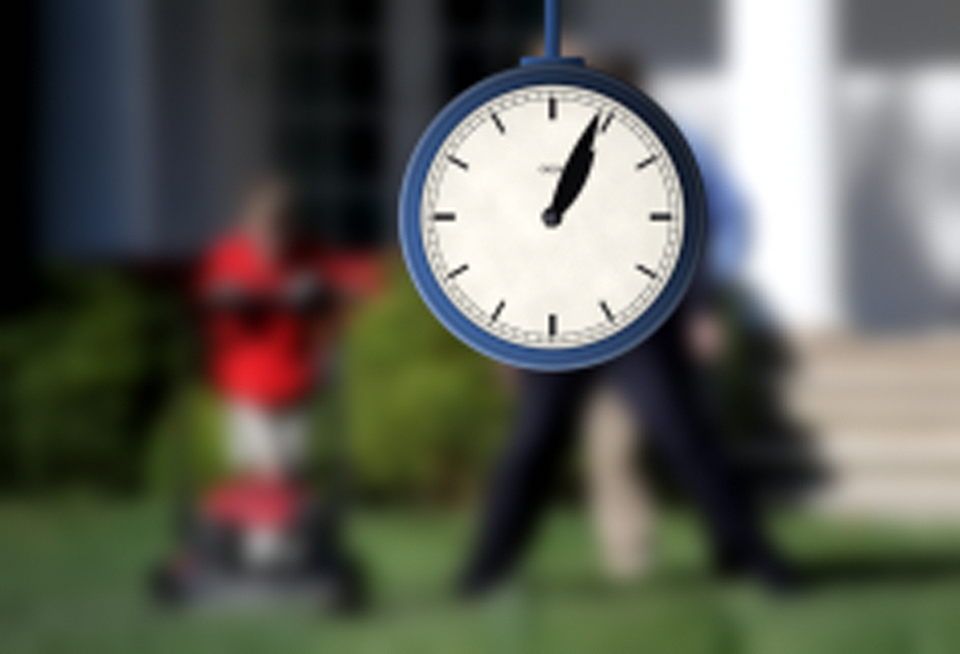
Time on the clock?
1:04
